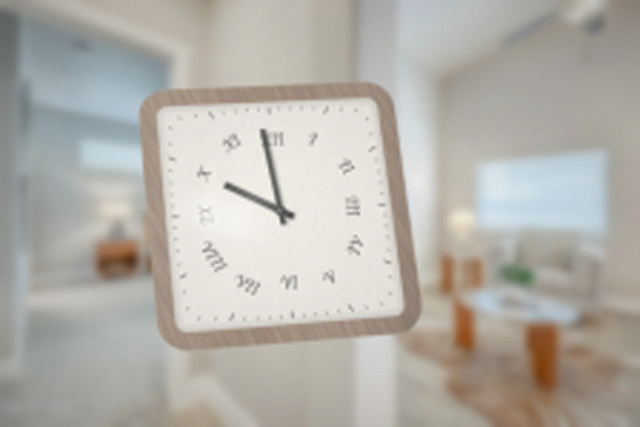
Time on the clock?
9:59
